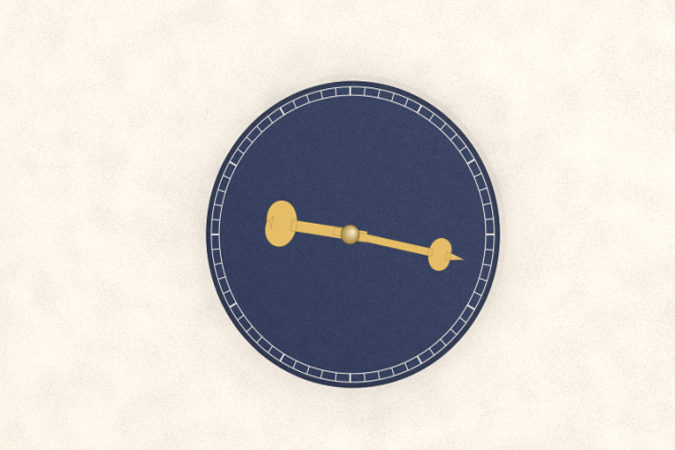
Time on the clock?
9:17
